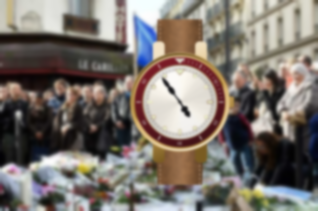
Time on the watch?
4:54
